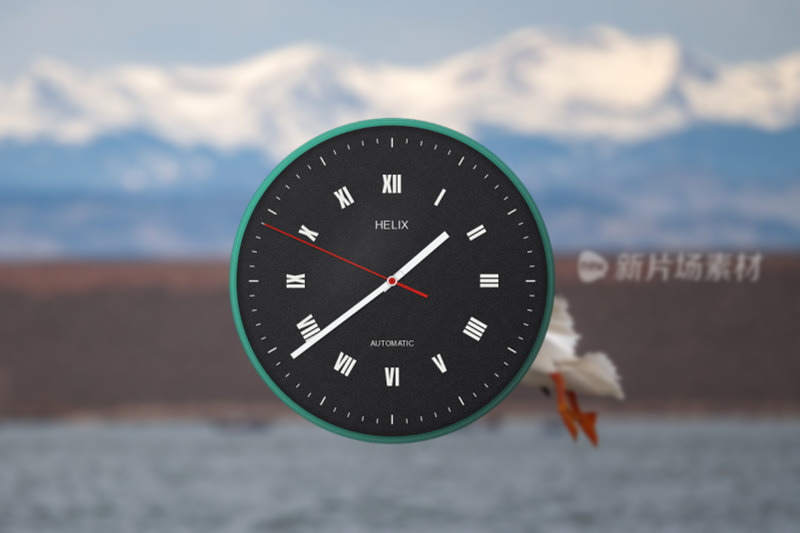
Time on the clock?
1:38:49
